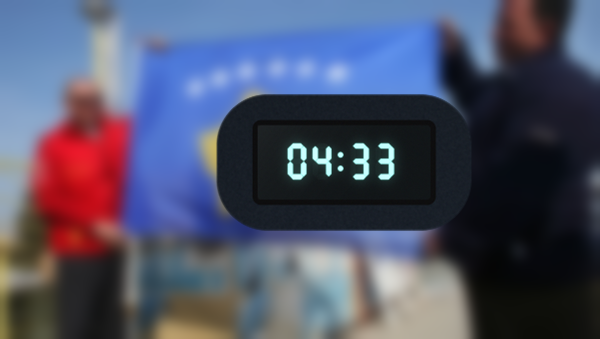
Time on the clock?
4:33
